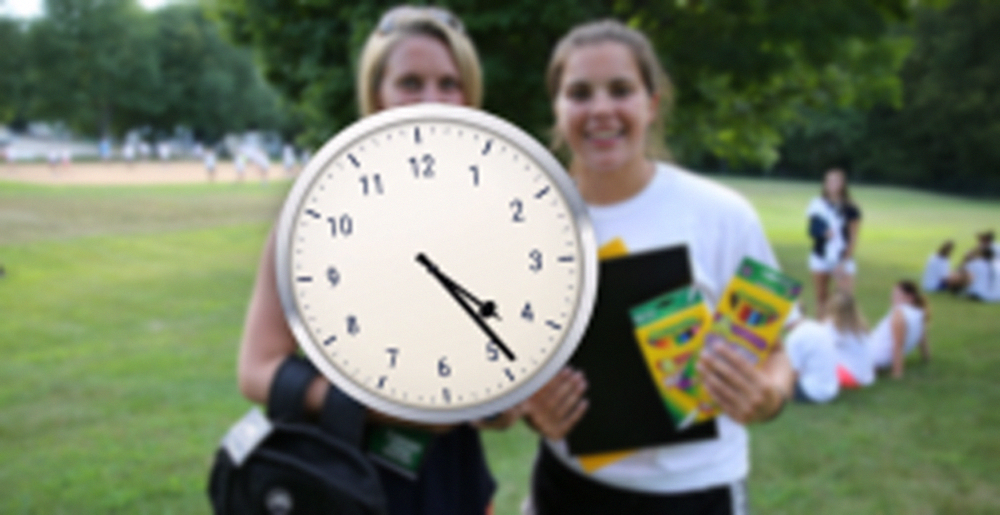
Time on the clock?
4:24
